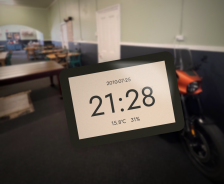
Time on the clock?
21:28
